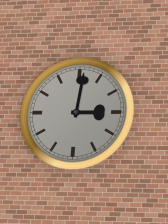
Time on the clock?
3:01
